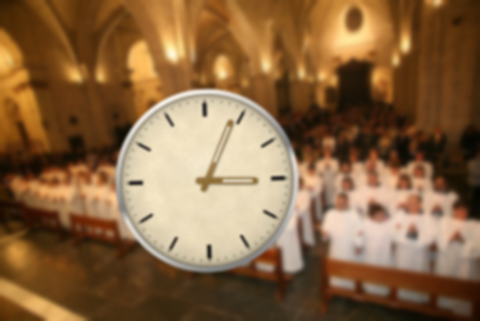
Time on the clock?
3:04
